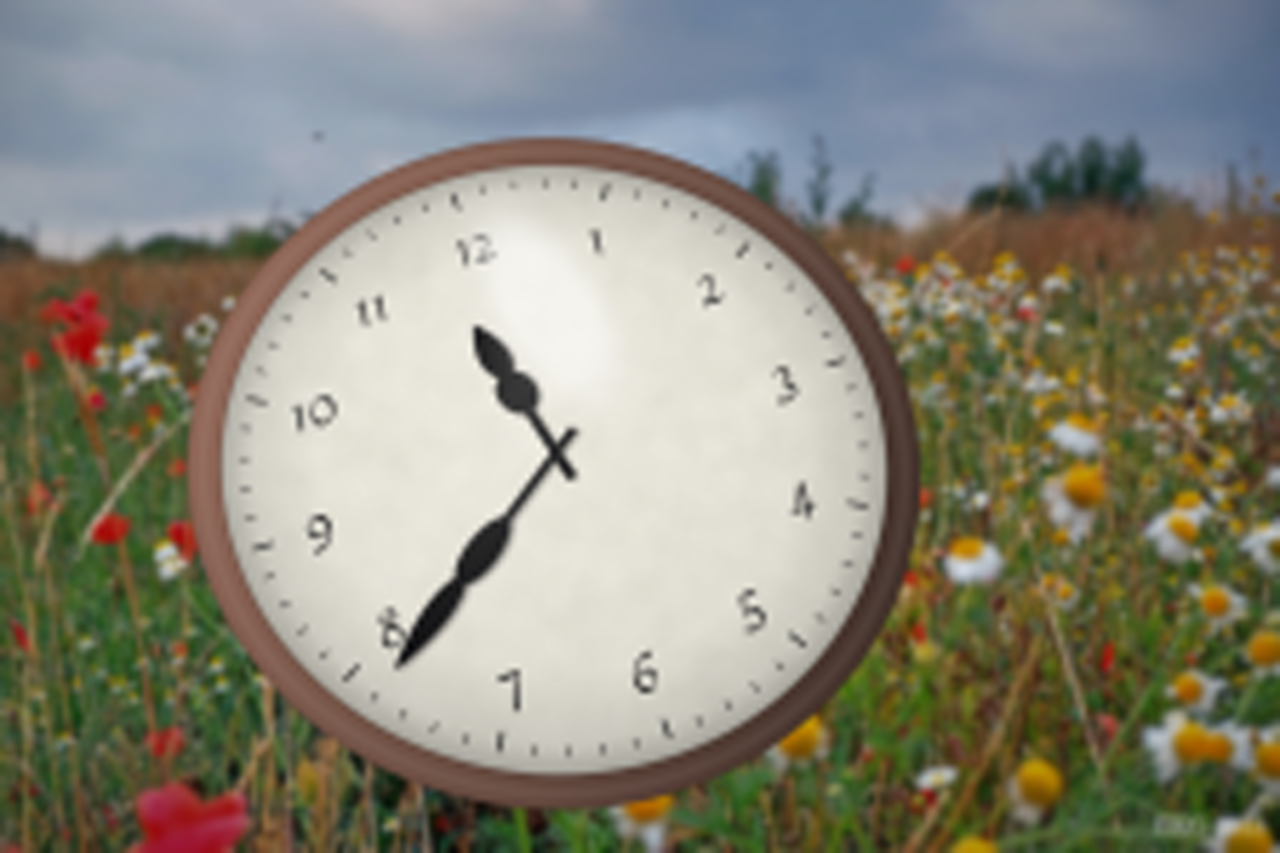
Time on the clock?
11:39
